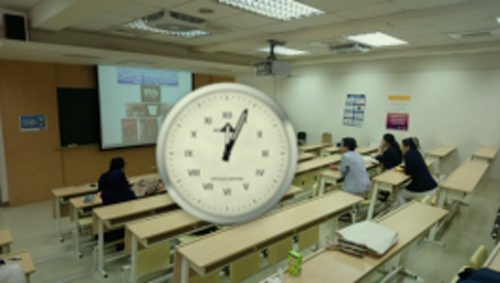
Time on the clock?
12:04
